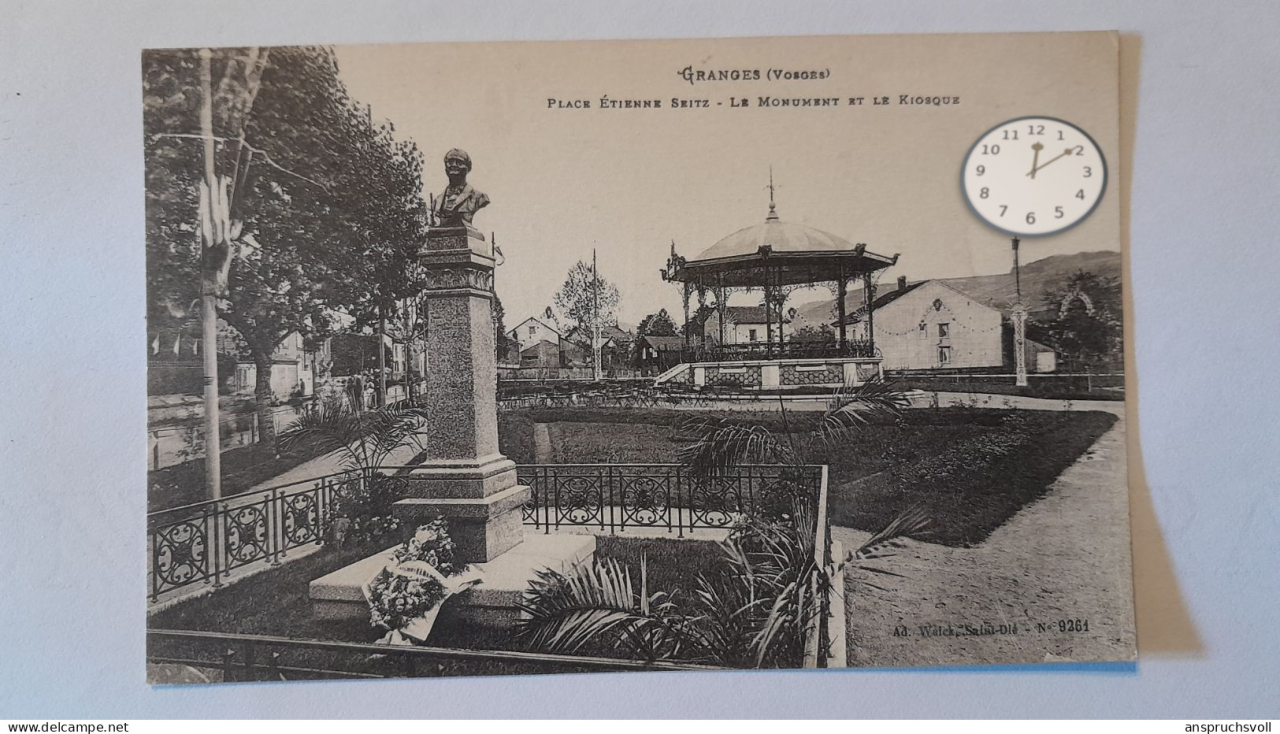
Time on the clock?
12:09
